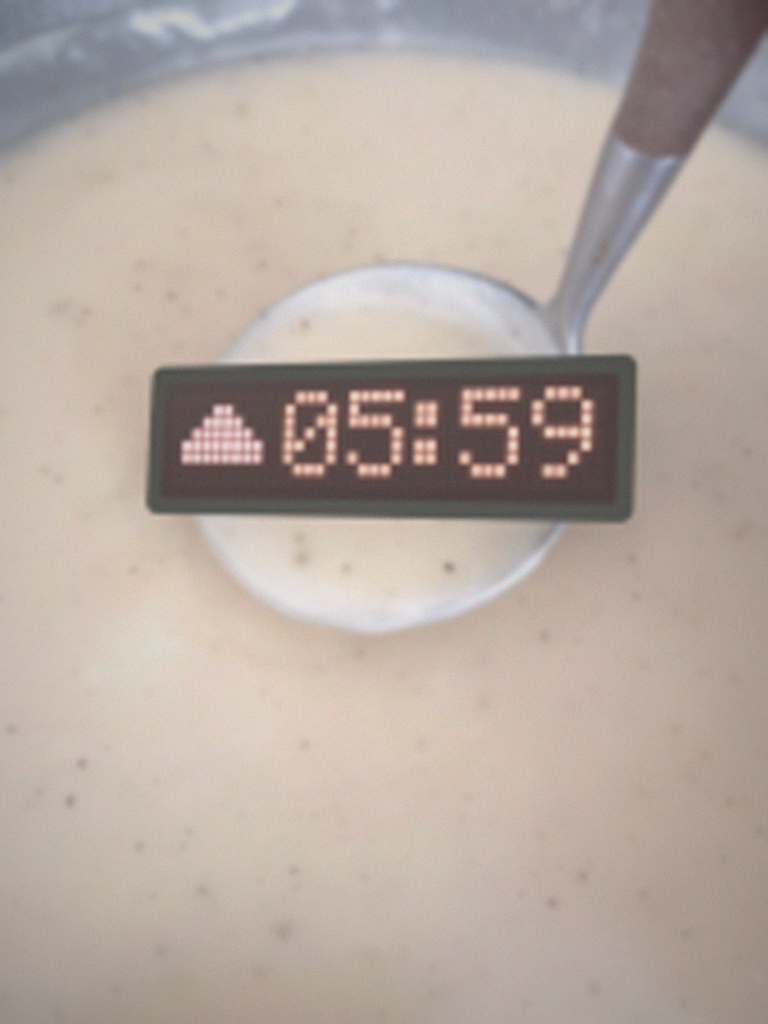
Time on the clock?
5:59
